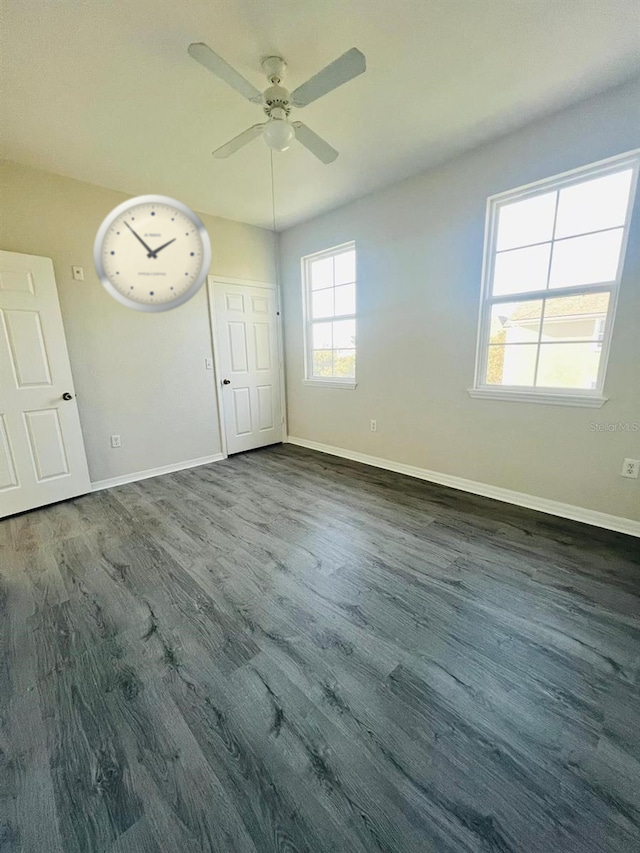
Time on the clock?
1:53
